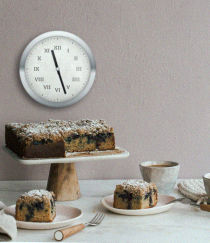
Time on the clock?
11:27
